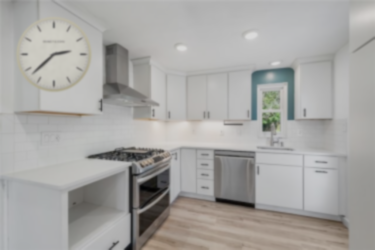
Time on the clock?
2:38
